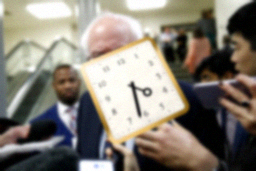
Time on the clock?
4:32
